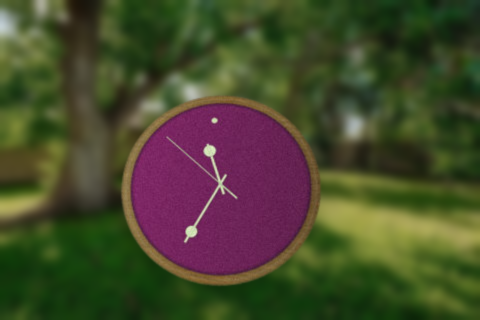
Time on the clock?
11:35:53
